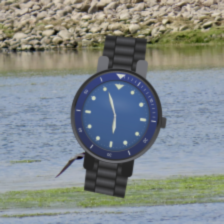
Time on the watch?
5:56
